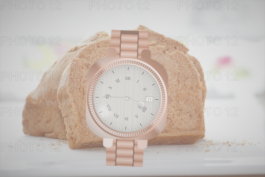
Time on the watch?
3:45
